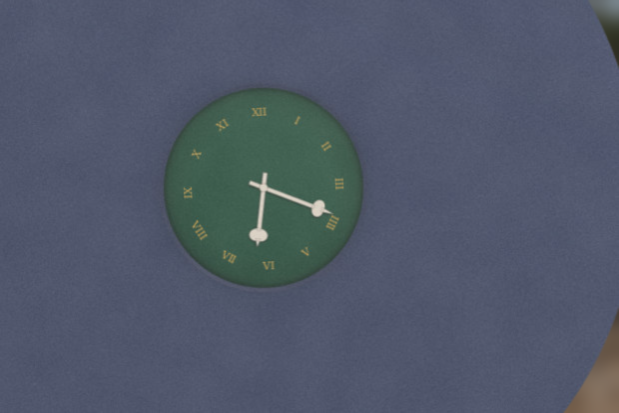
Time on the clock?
6:19
